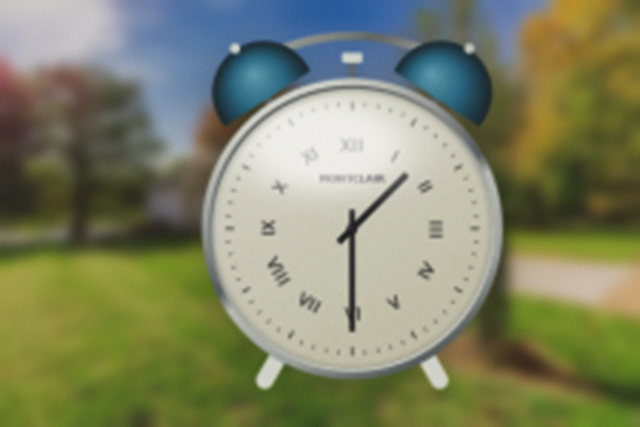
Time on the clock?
1:30
